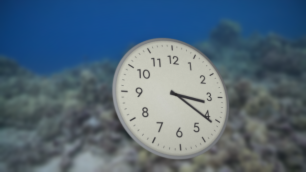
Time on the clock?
3:21
